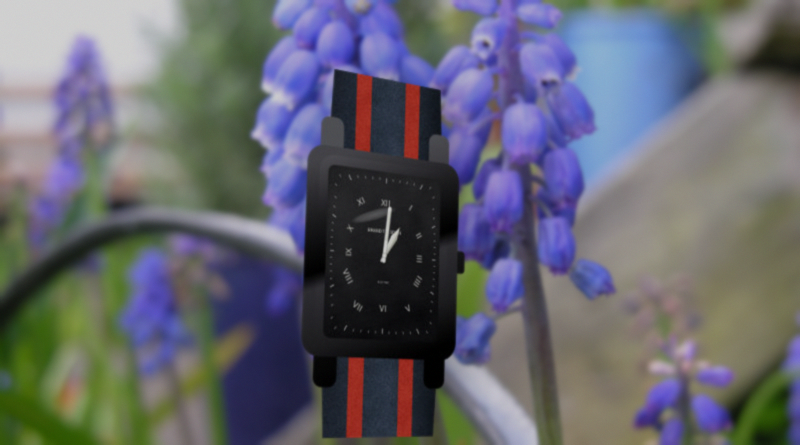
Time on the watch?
1:01
